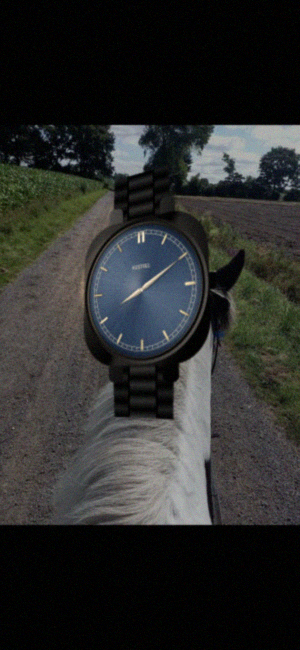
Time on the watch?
8:10
